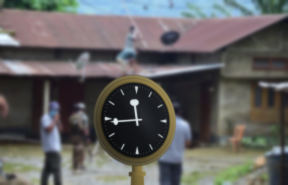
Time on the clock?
11:44
